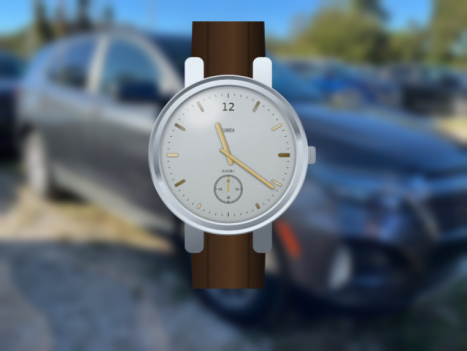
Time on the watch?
11:21
